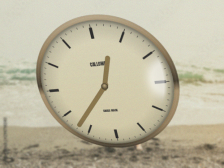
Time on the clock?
12:37
